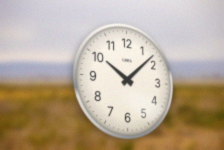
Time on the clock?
10:08
